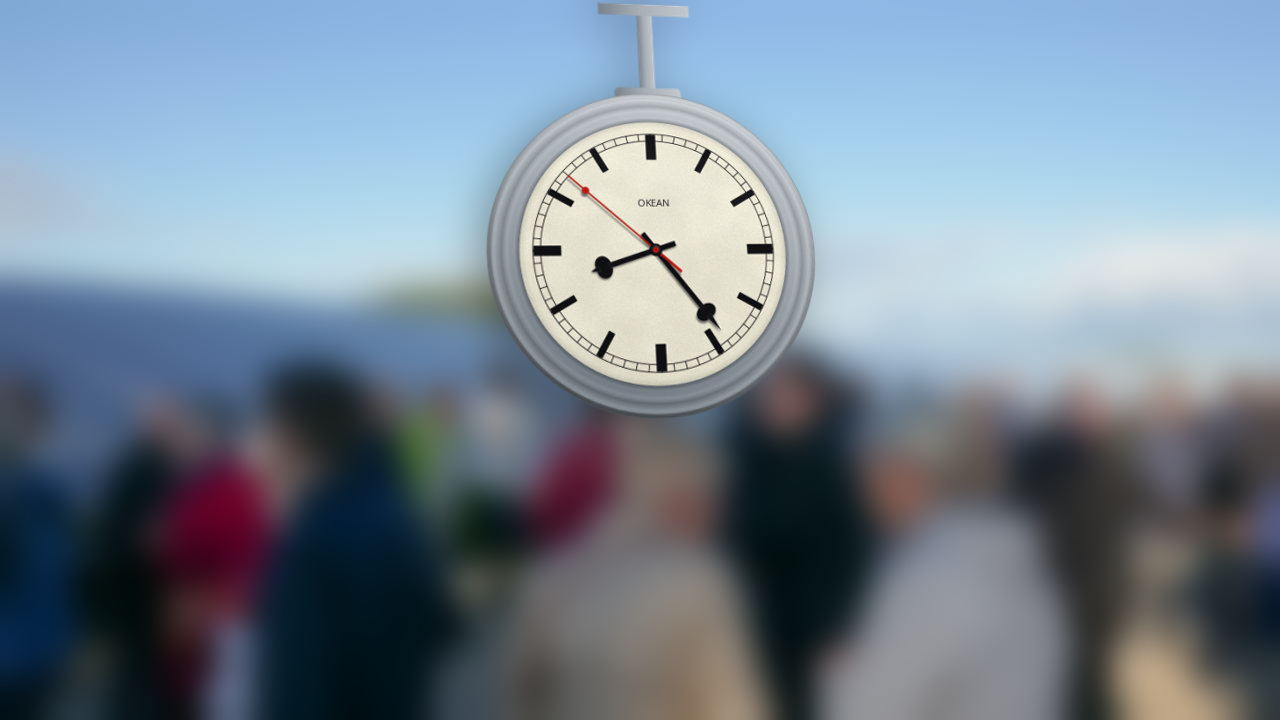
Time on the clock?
8:23:52
